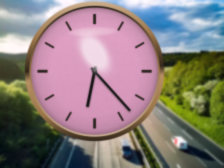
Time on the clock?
6:23
